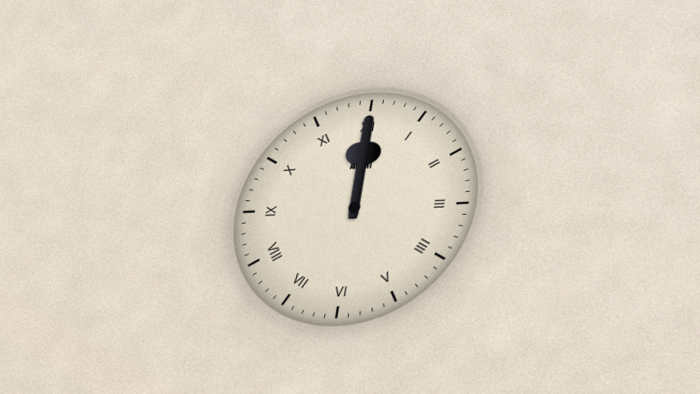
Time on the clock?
12:00
